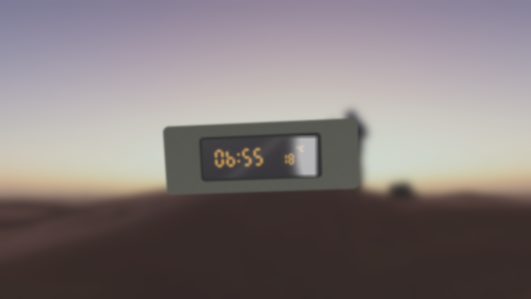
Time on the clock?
6:55
